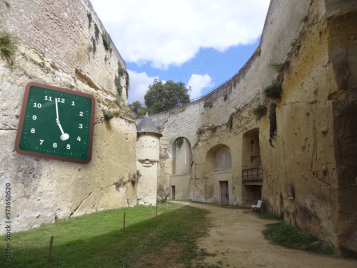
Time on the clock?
4:58
